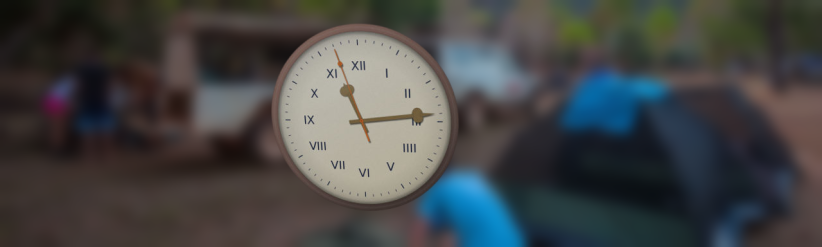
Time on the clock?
11:13:57
